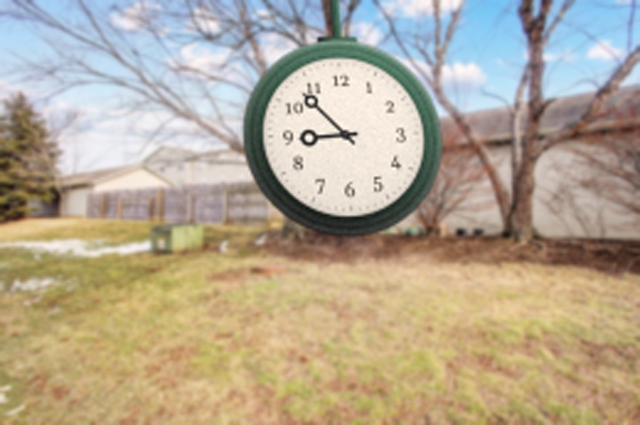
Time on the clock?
8:53
